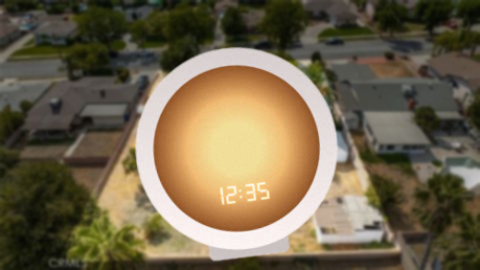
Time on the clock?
12:35
